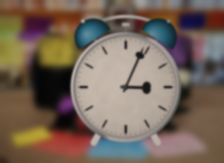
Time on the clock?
3:04
